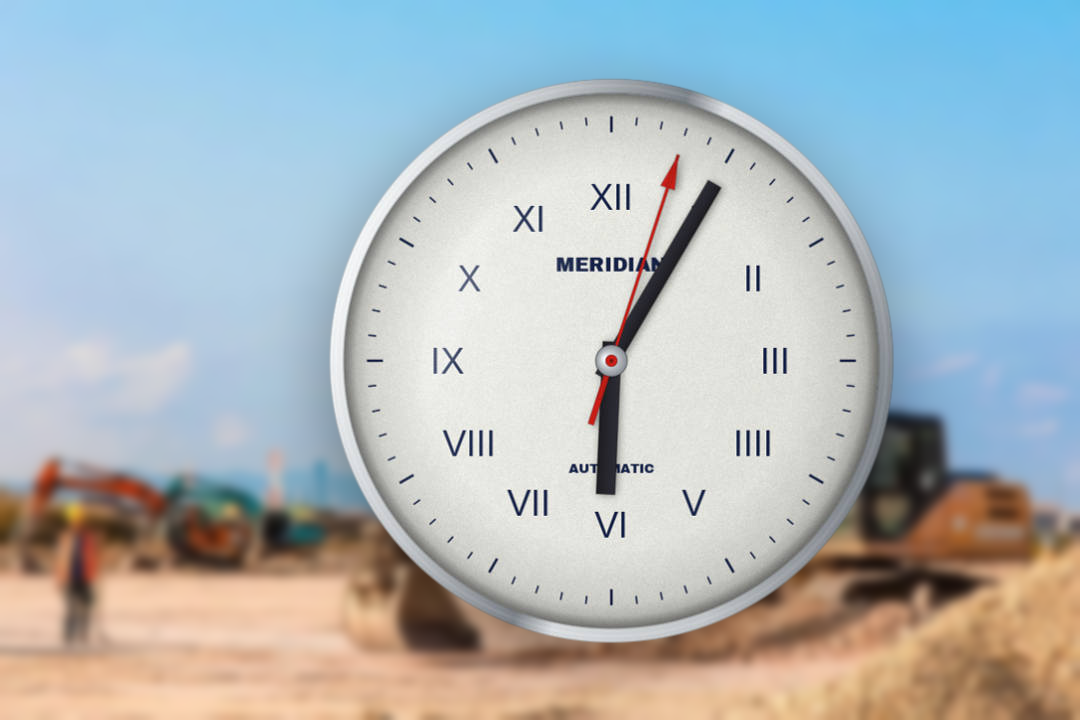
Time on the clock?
6:05:03
